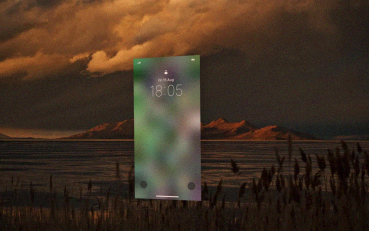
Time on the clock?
18:05
